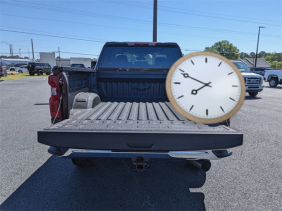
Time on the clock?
7:49
